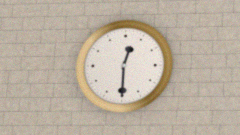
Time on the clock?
12:30
